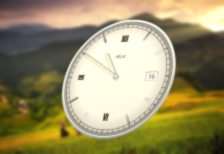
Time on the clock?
10:50
